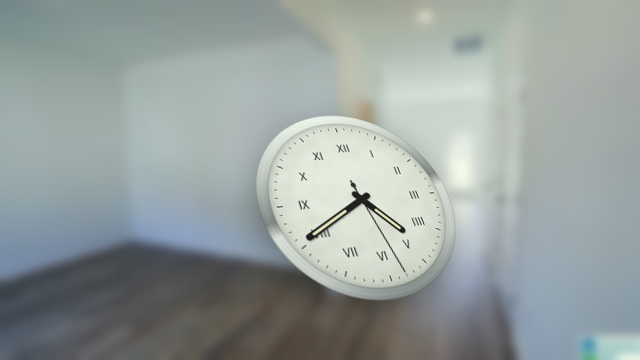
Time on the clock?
4:40:28
